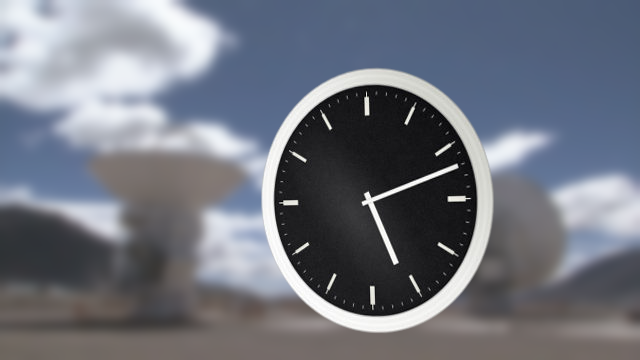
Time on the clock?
5:12
